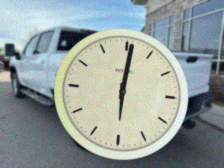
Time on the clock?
6:01
